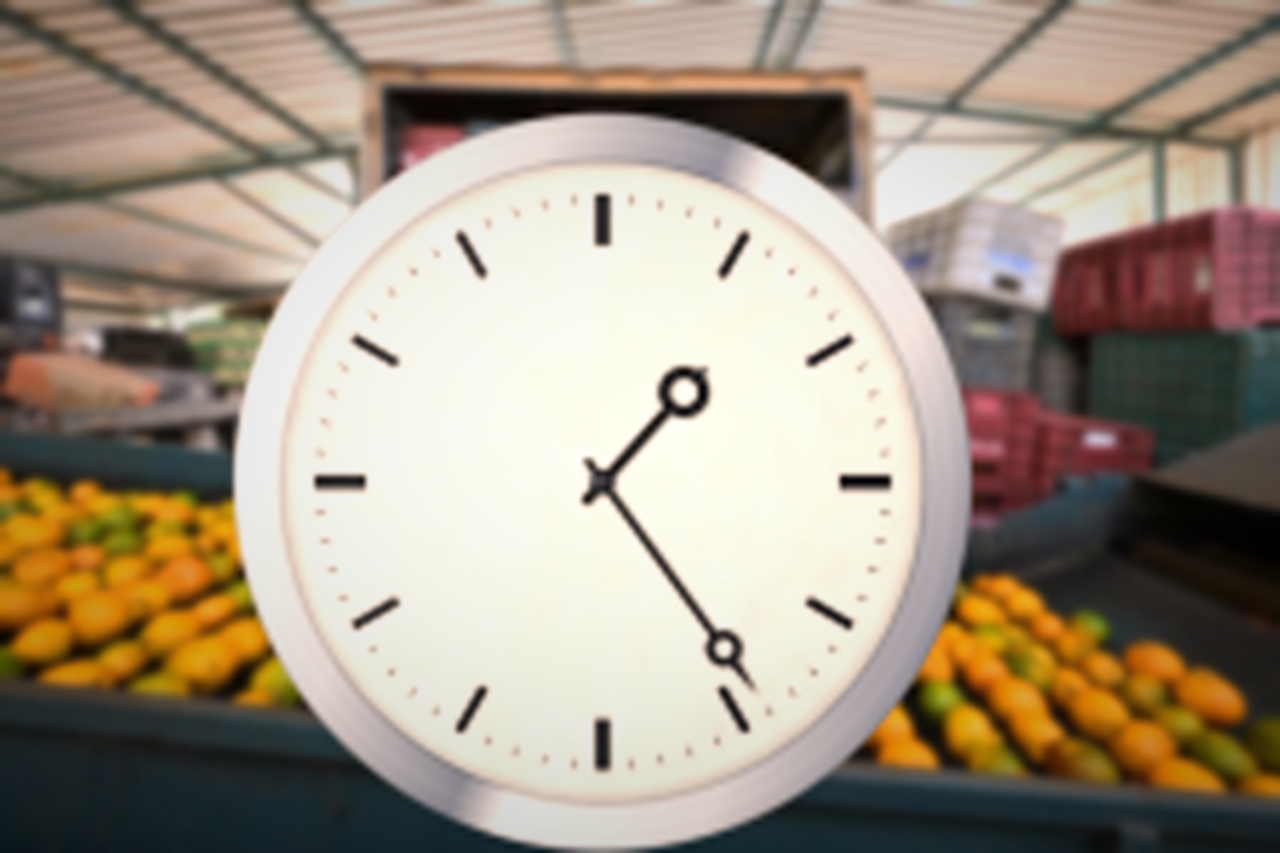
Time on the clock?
1:24
